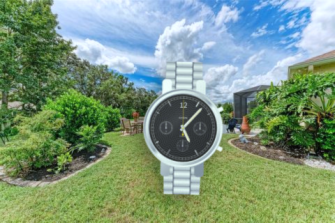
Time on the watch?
5:07
